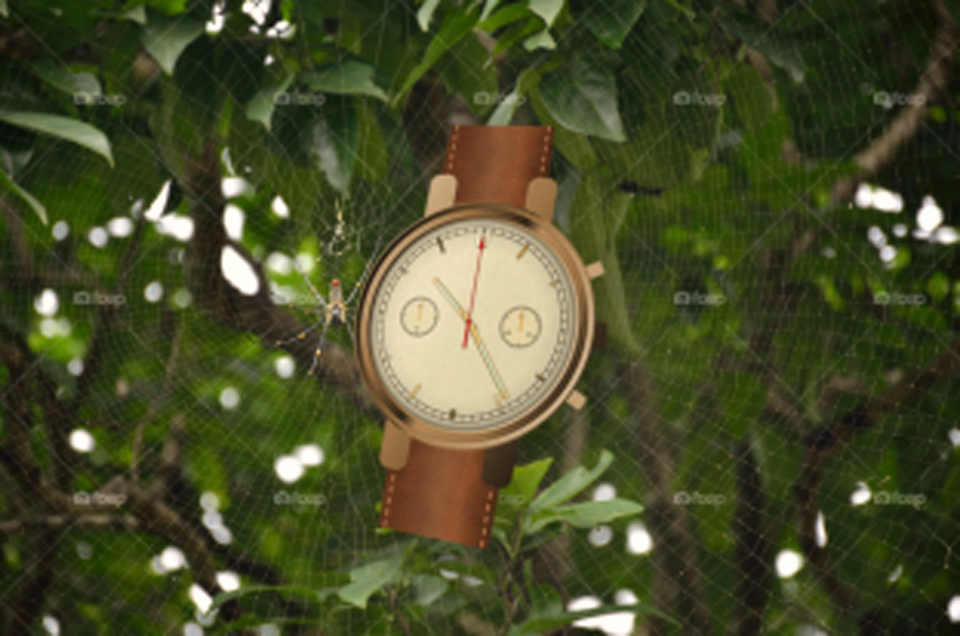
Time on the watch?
10:24
